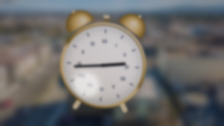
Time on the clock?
2:44
